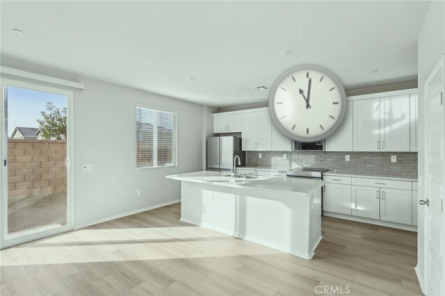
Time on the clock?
11:01
